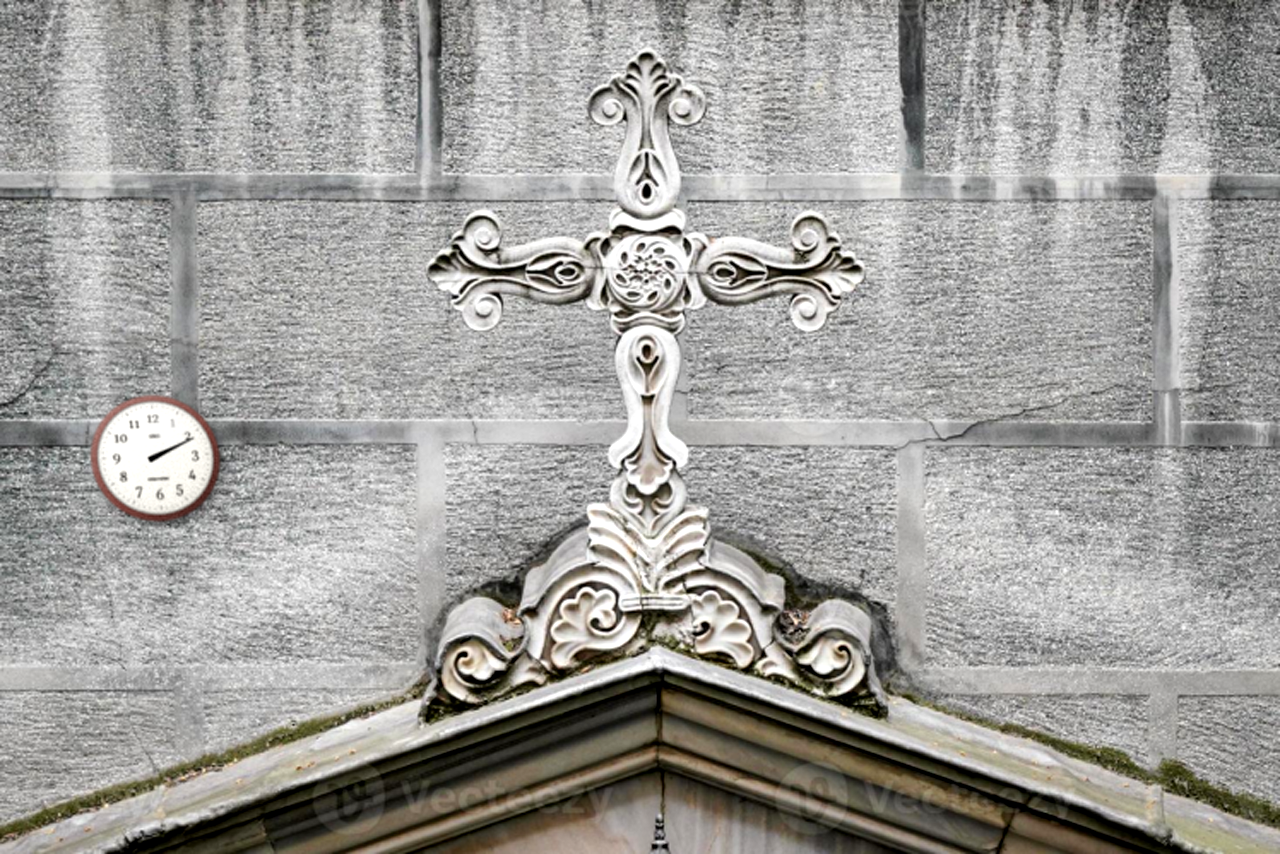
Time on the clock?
2:11
